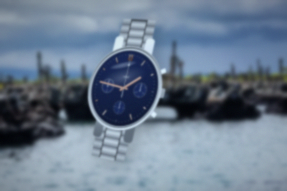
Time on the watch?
1:46
